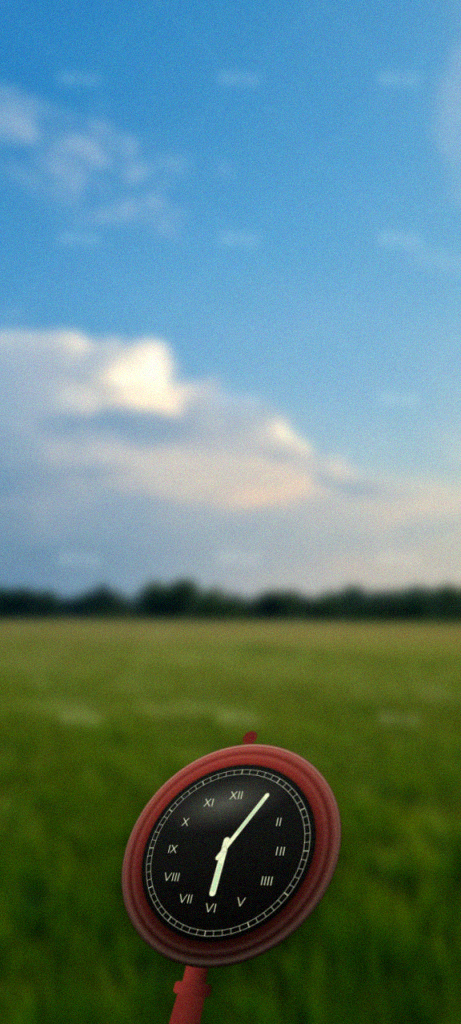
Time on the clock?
6:05
